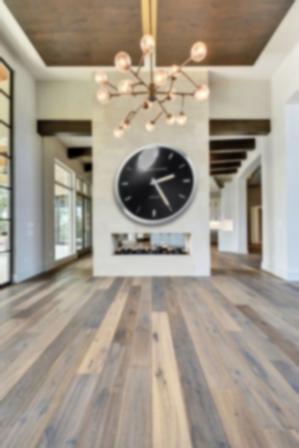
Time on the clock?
2:25
